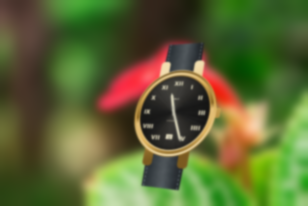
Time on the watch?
11:26
